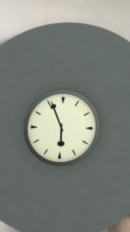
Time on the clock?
5:56
